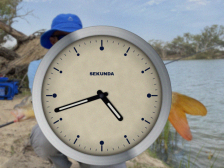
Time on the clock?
4:42
